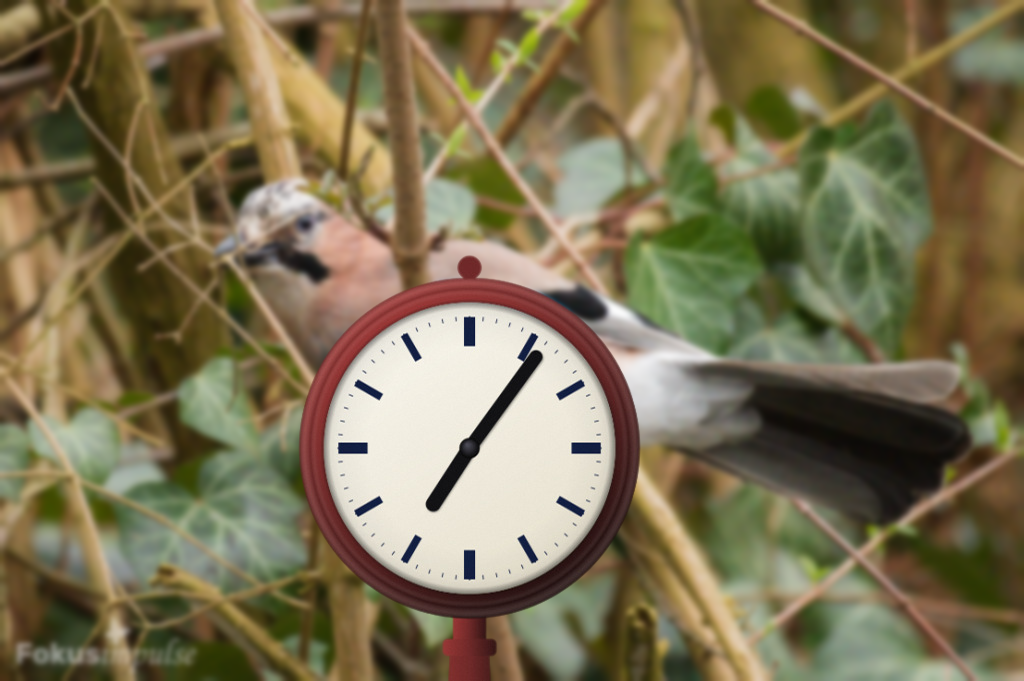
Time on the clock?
7:06
